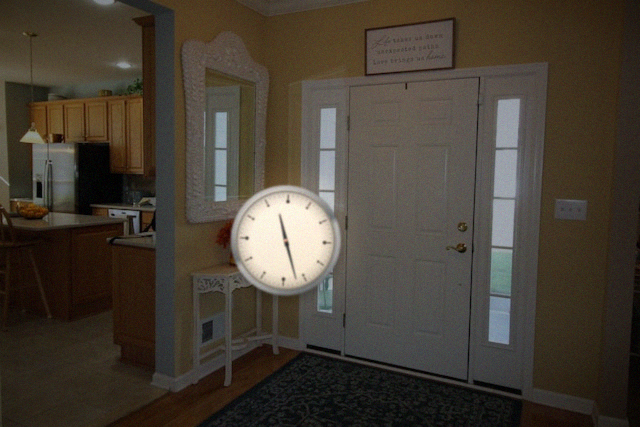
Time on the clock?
11:27
